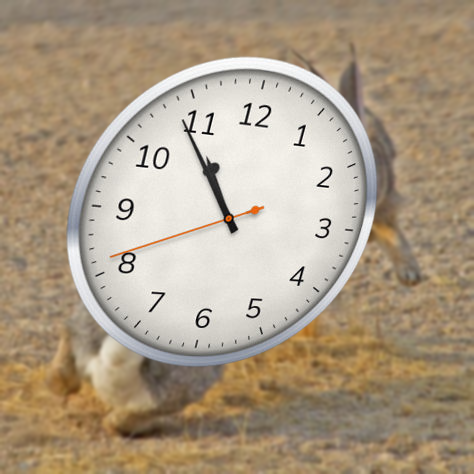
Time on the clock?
10:53:41
